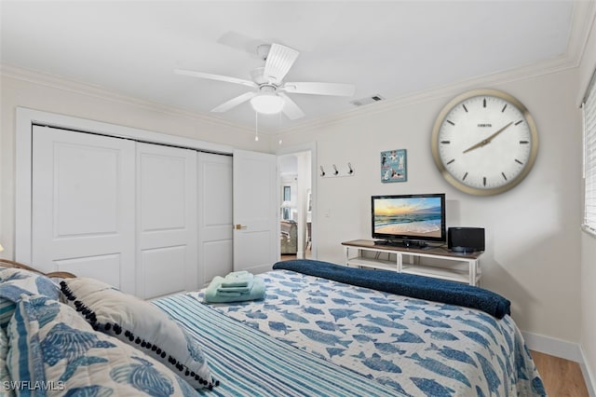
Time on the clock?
8:09
